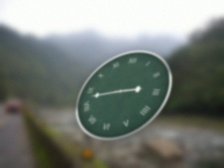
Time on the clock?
2:43
